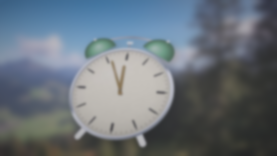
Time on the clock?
11:56
